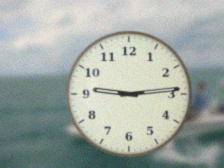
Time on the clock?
9:14
